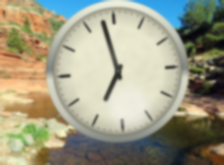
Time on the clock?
6:58
